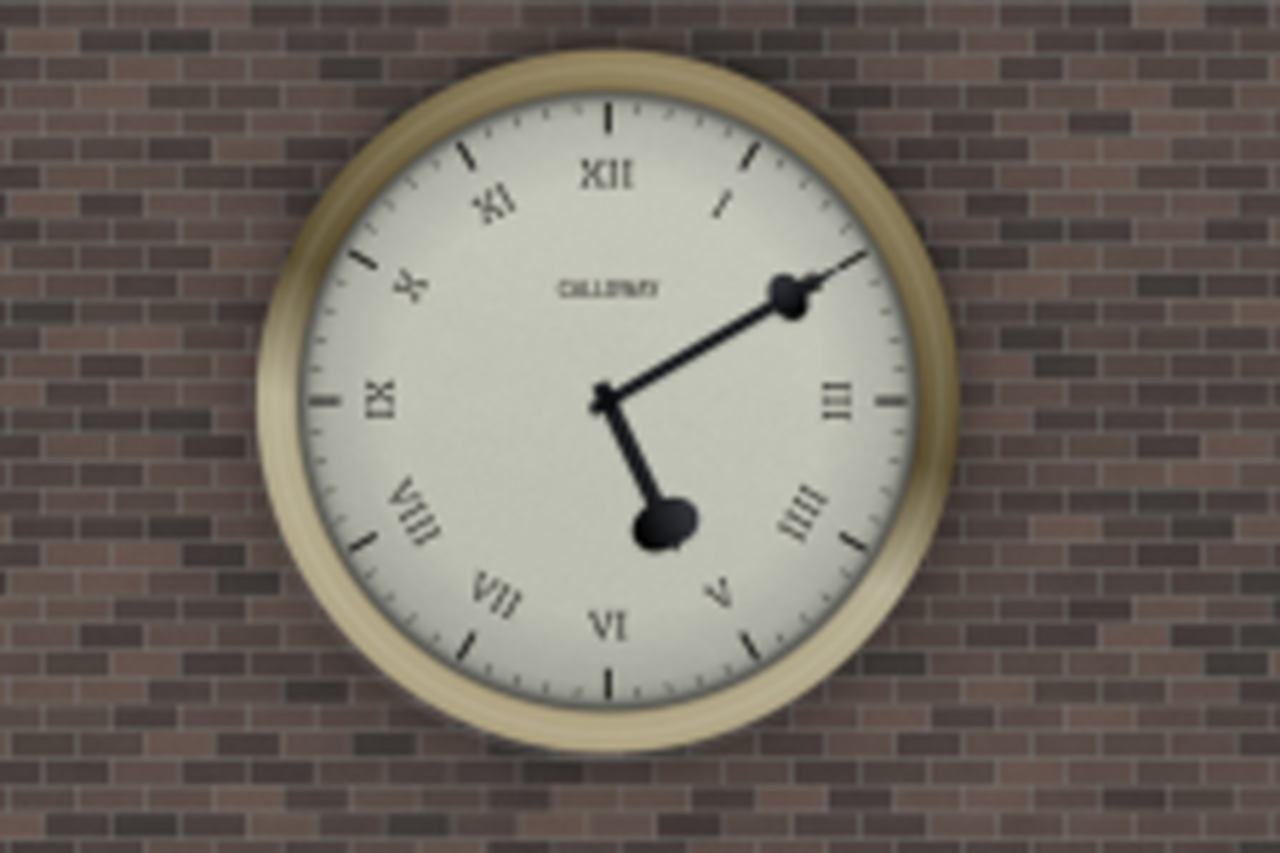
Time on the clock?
5:10
